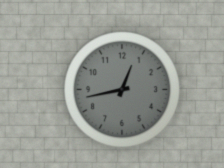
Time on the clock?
12:43
